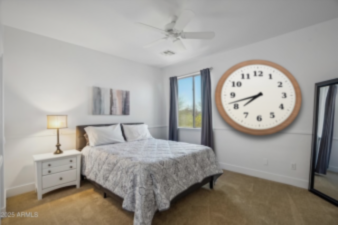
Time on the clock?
7:42
